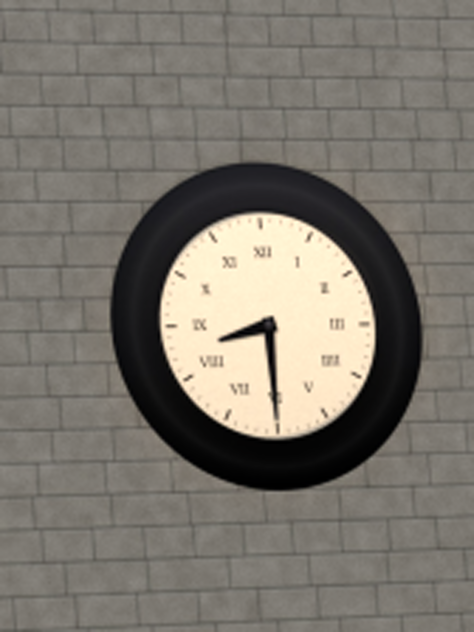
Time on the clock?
8:30
